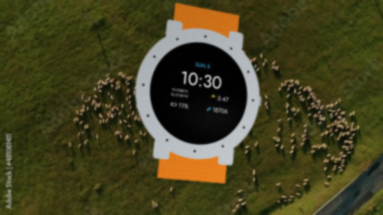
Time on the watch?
10:30
